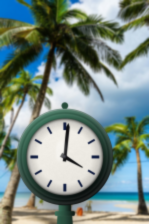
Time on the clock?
4:01
